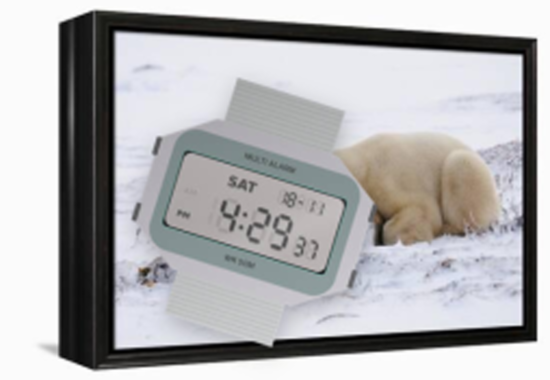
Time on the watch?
4:29:37
